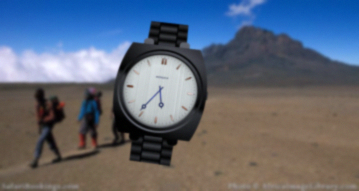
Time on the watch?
5:36
